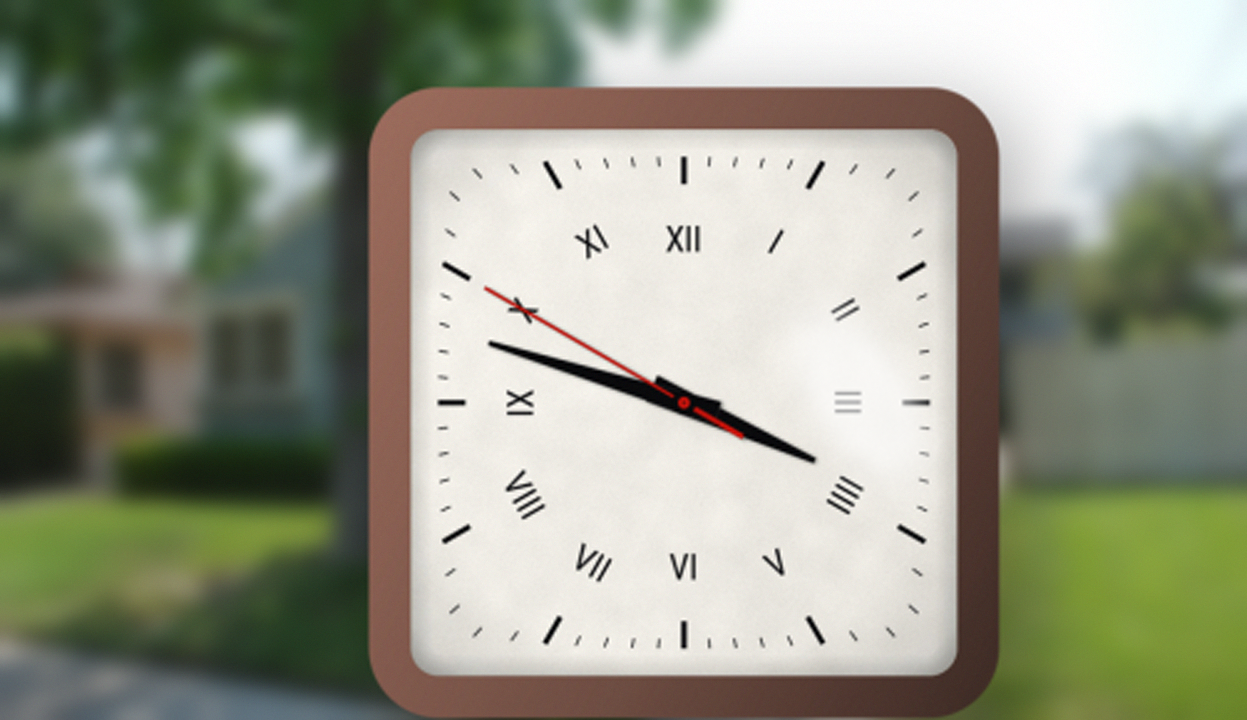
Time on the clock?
3:47:50
